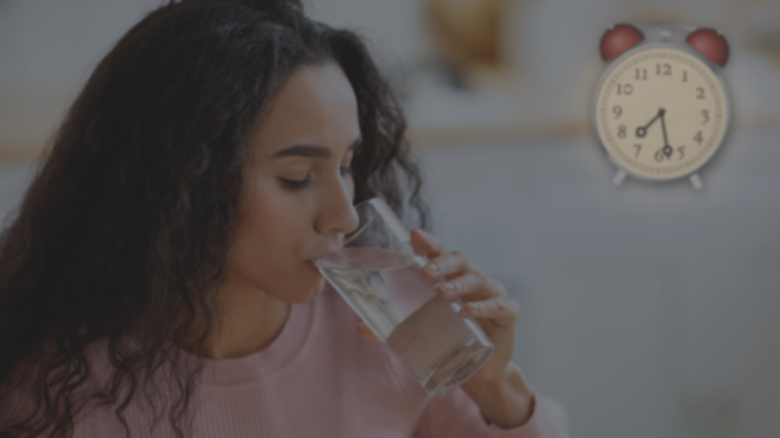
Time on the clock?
7:28
